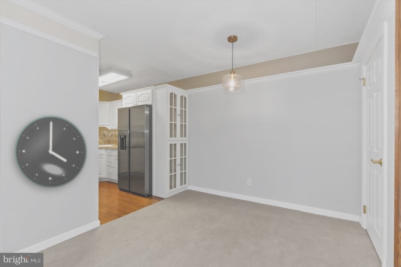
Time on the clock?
4:00
